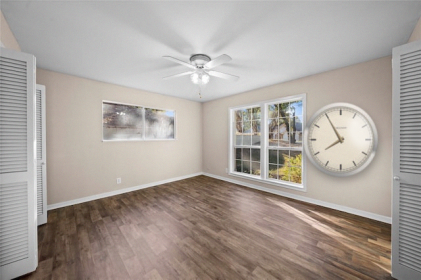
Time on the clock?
7:55
